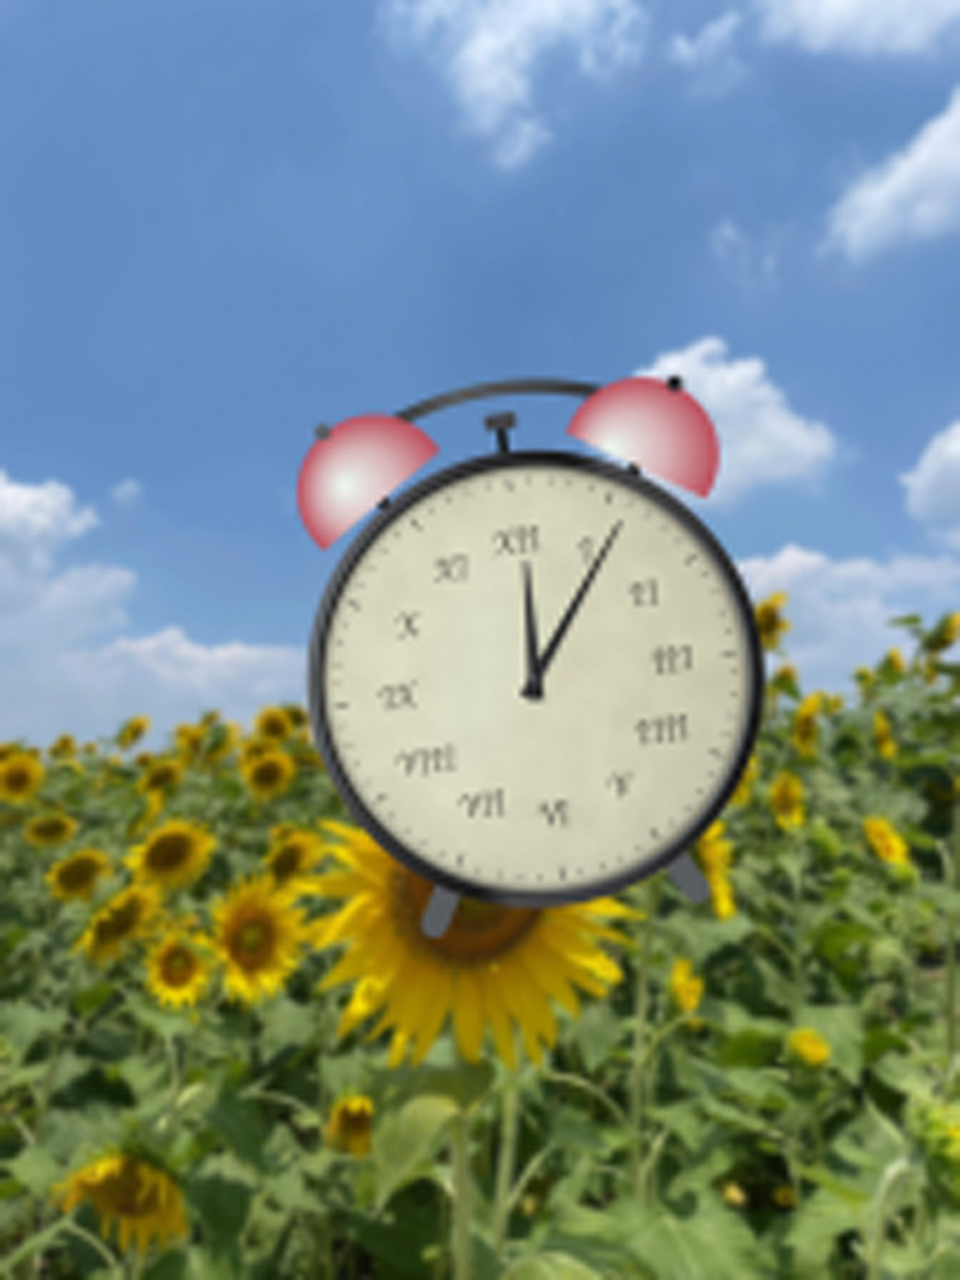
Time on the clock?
12:06
